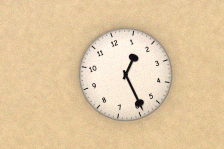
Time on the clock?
1:29
